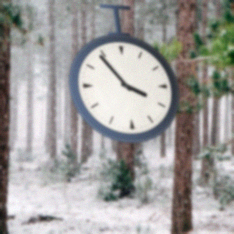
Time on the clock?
3:54
